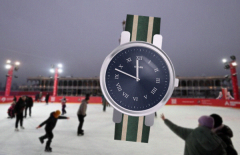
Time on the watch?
11:48
